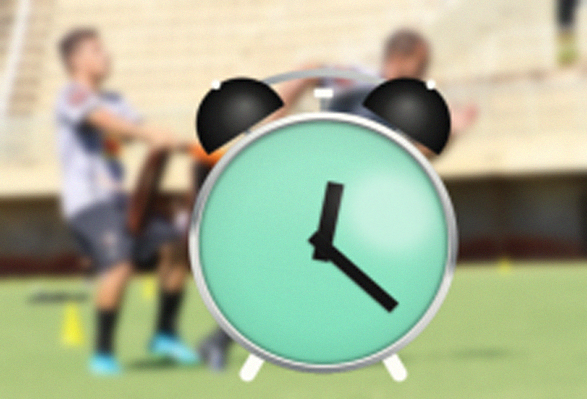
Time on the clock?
12:22
